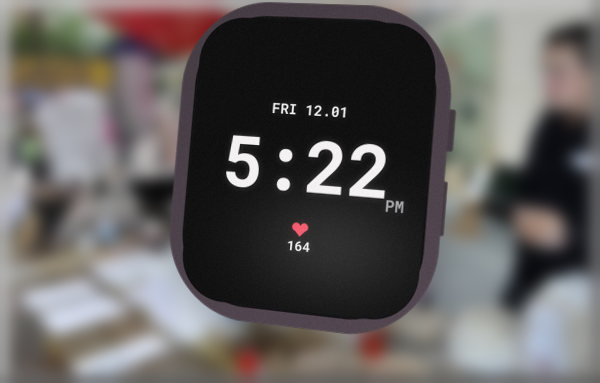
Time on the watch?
5:22
